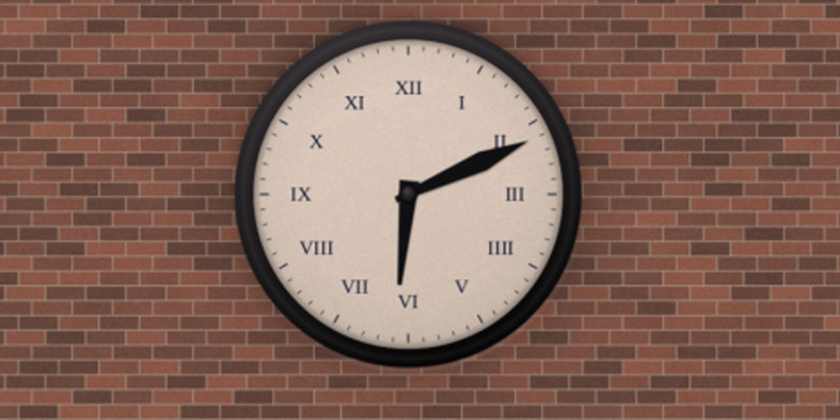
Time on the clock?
6:11
